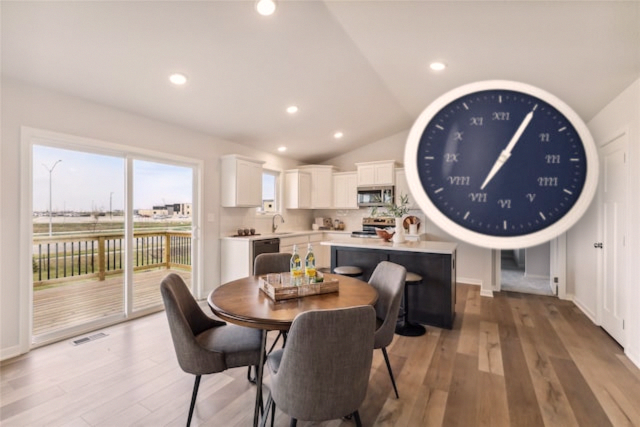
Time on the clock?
7:05
